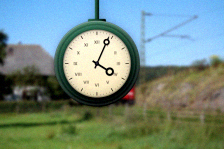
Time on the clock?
4:04
